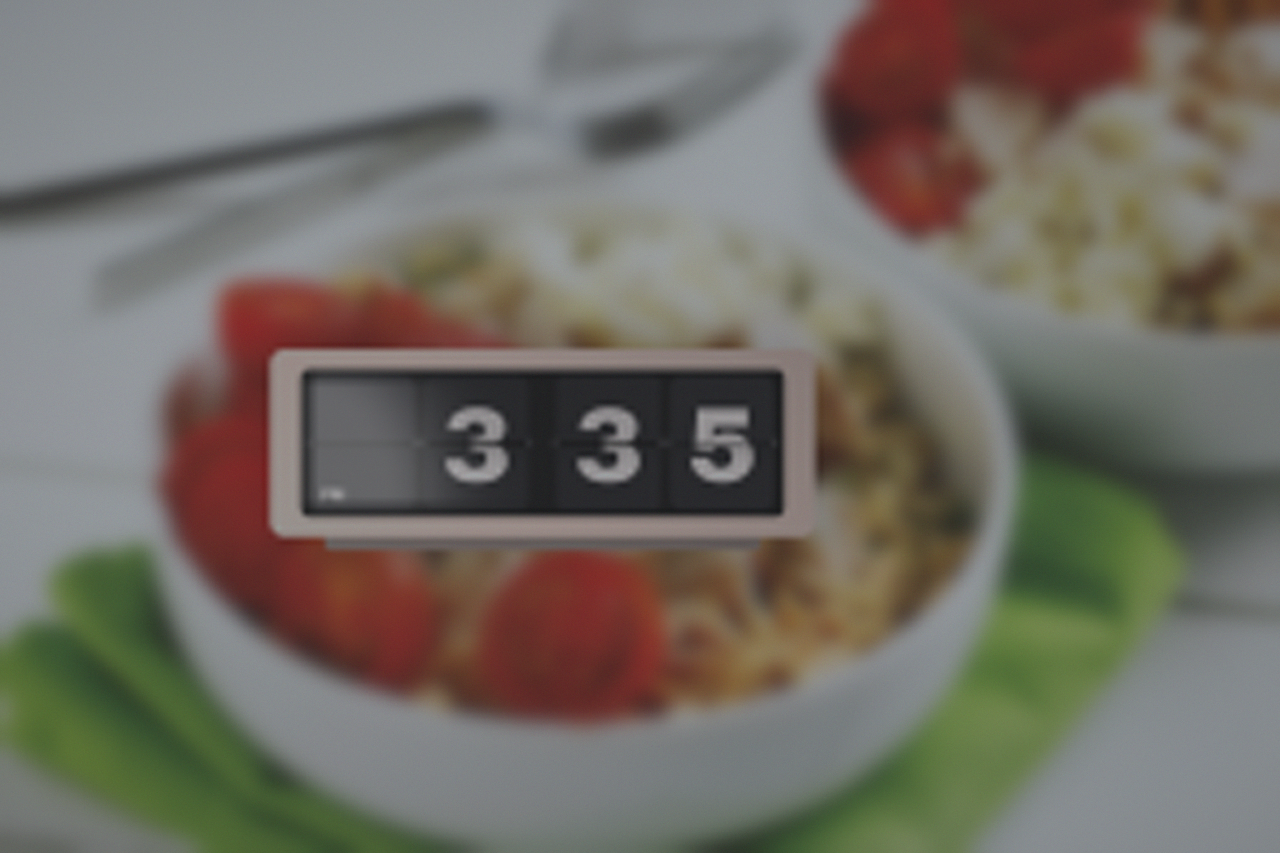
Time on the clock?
3:35
